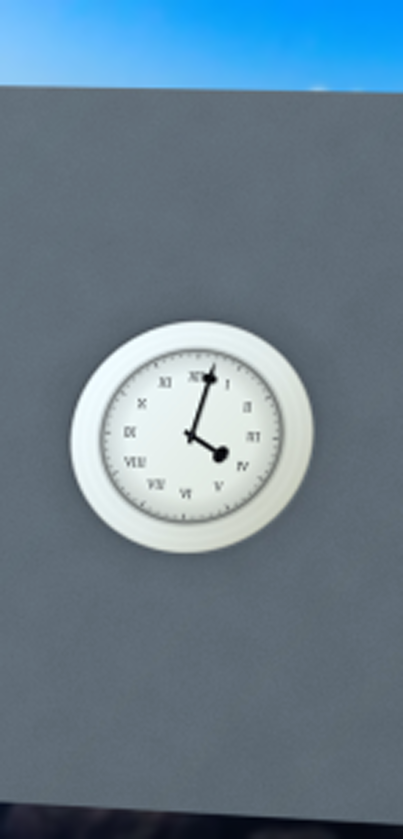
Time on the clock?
4:02
